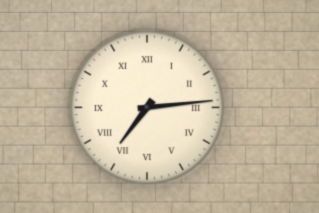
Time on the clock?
7:14
